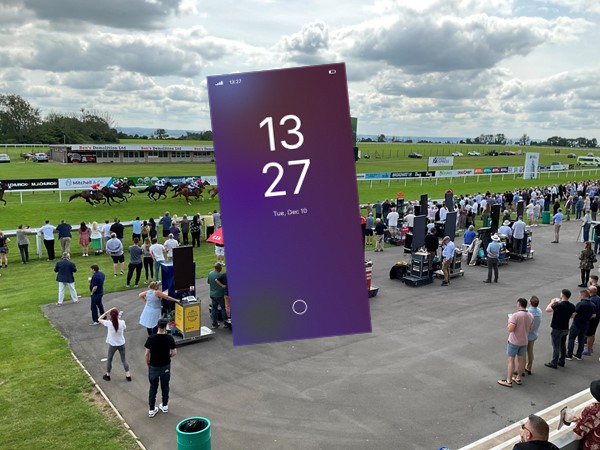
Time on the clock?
13:27
